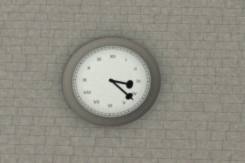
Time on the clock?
3:22
